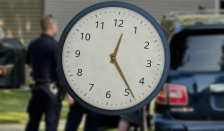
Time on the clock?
12:24
